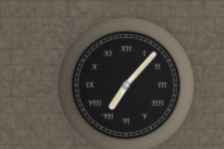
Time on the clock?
7:07
